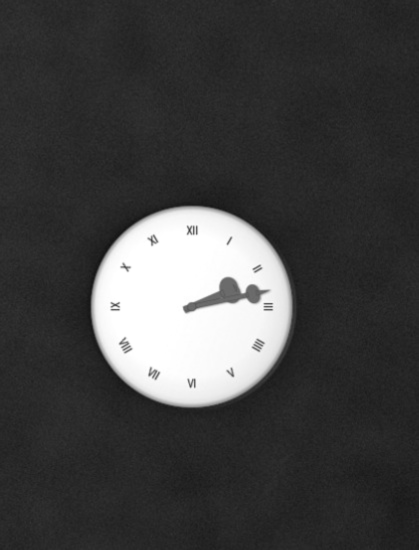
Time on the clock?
2:13
